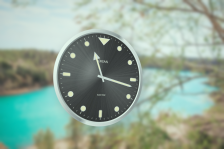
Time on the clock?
11:17
